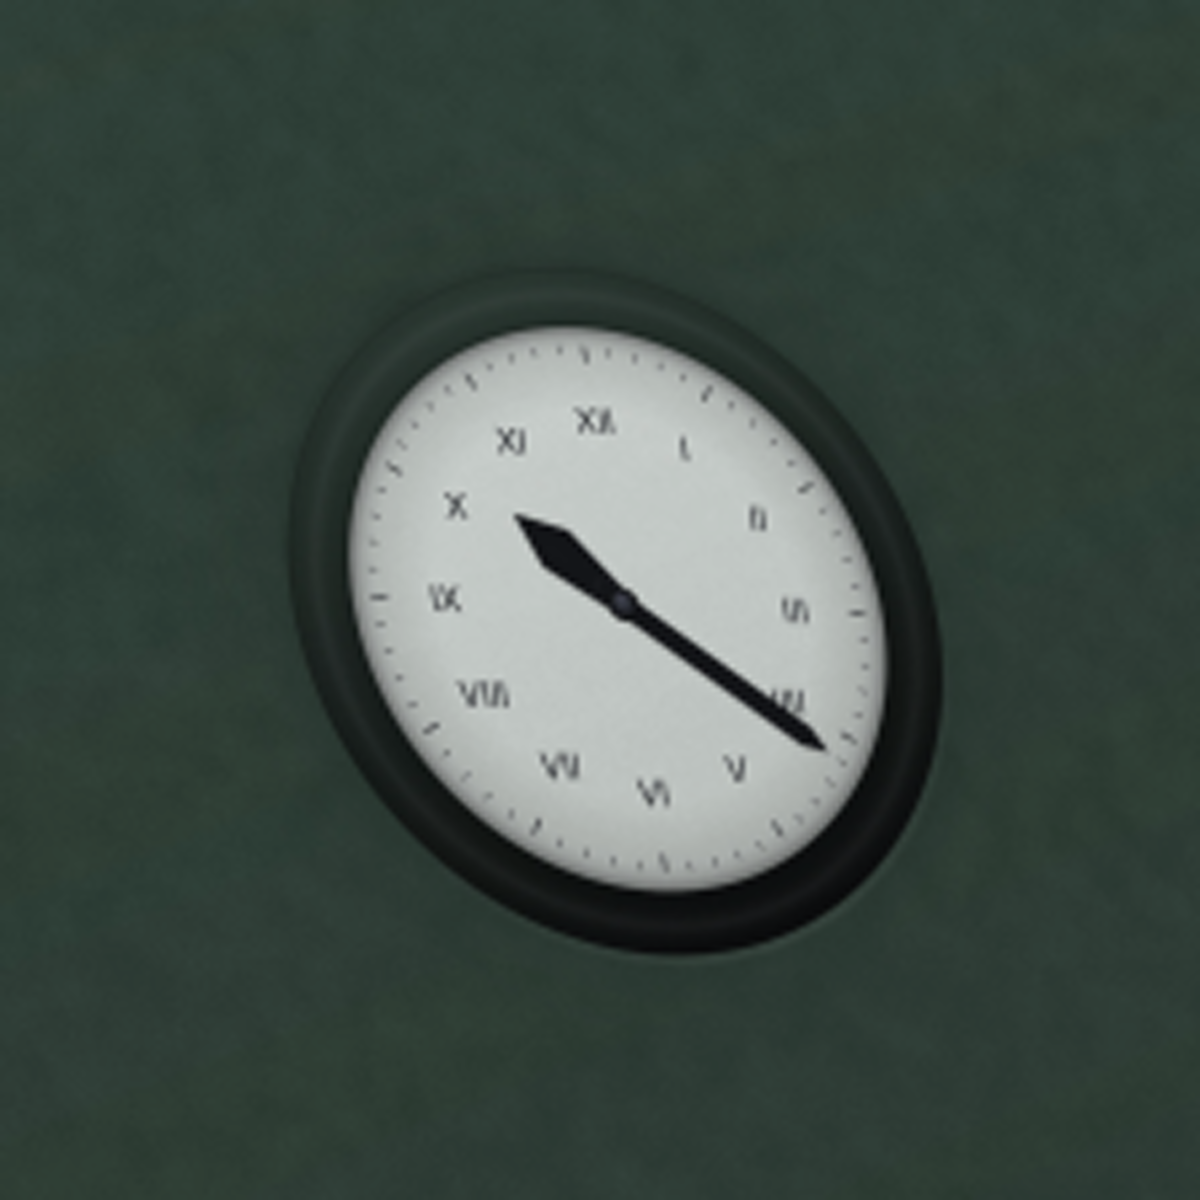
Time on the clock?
10:21
